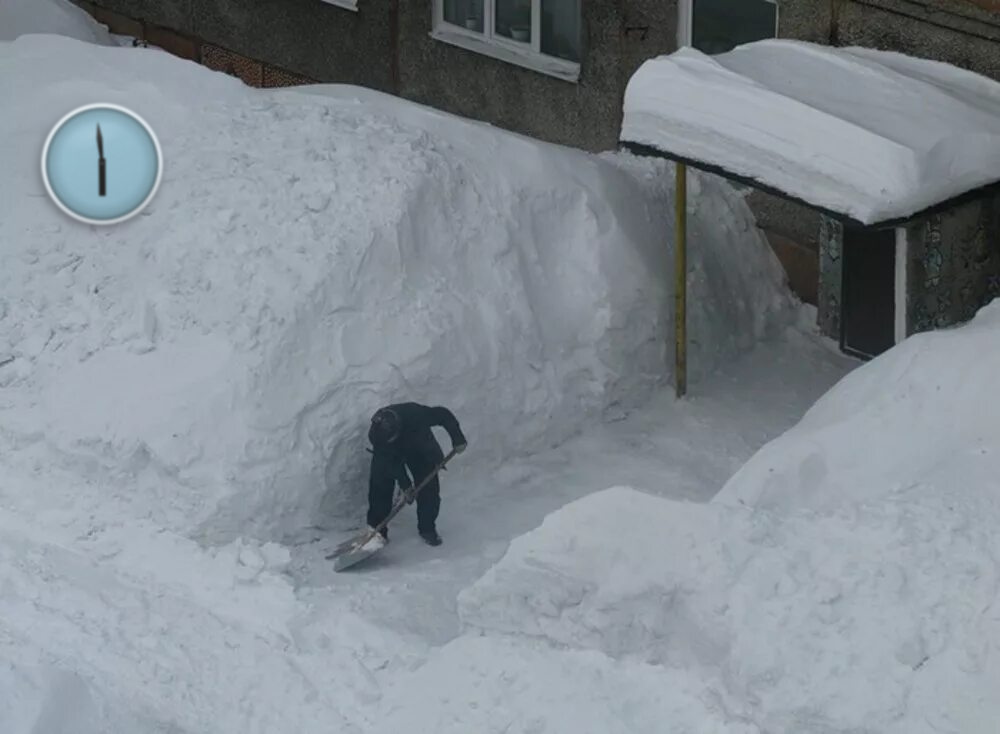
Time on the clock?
5:59
